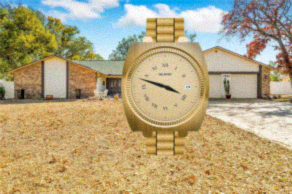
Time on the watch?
3:48
